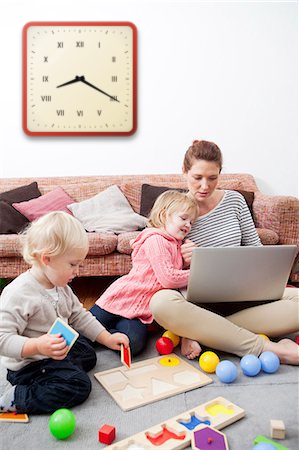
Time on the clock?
8:20
